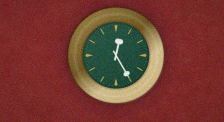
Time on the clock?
12:25
